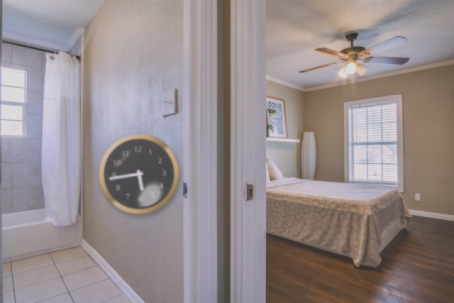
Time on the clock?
5:44
